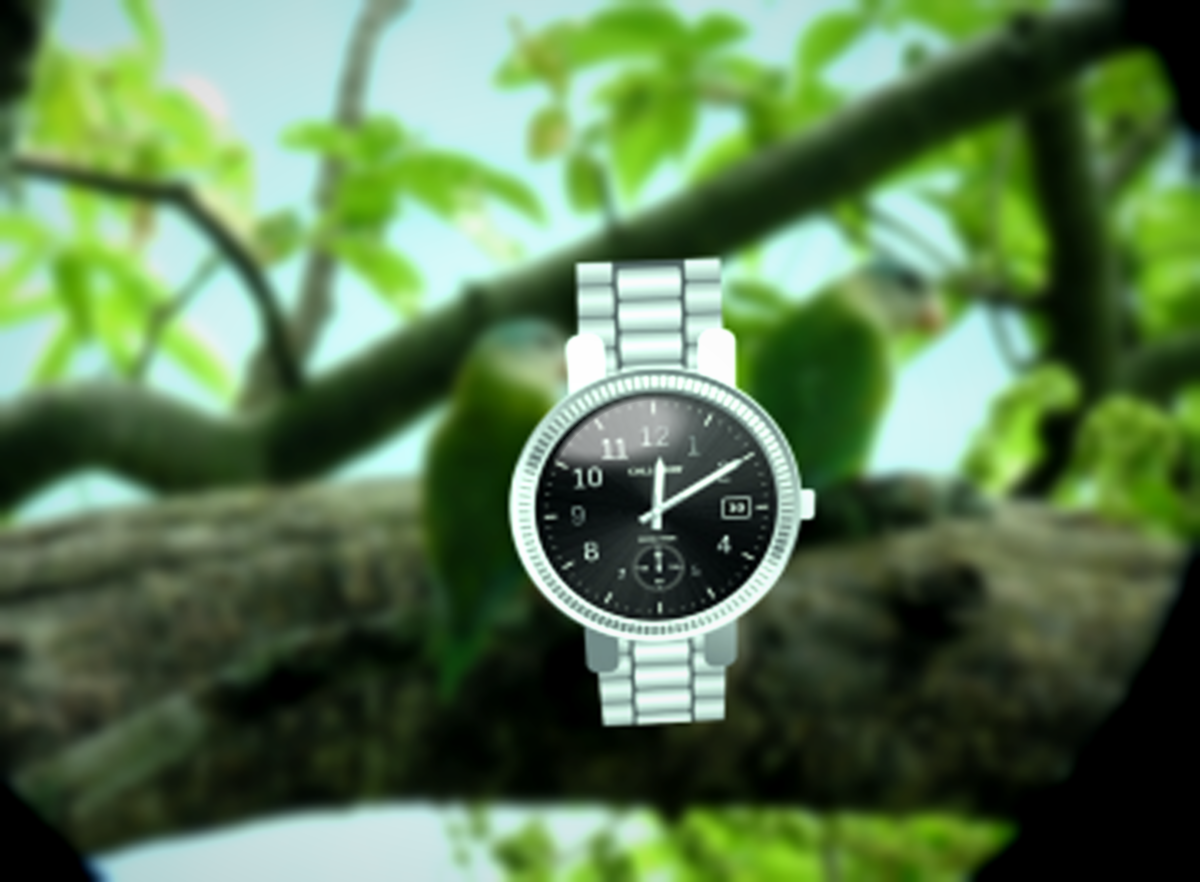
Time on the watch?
12:10
